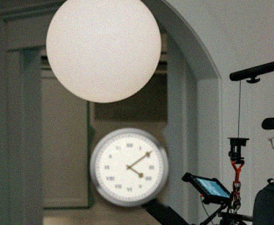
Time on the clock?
4:09
